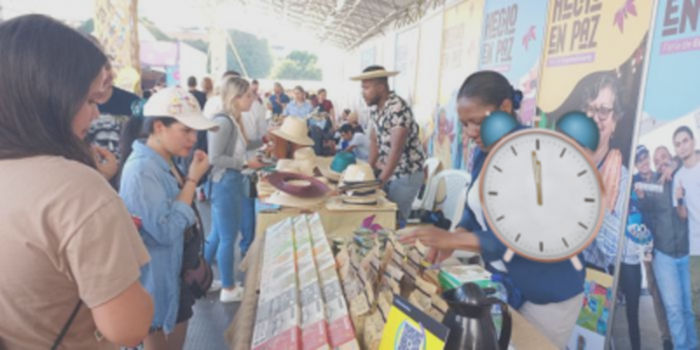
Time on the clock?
11:59
